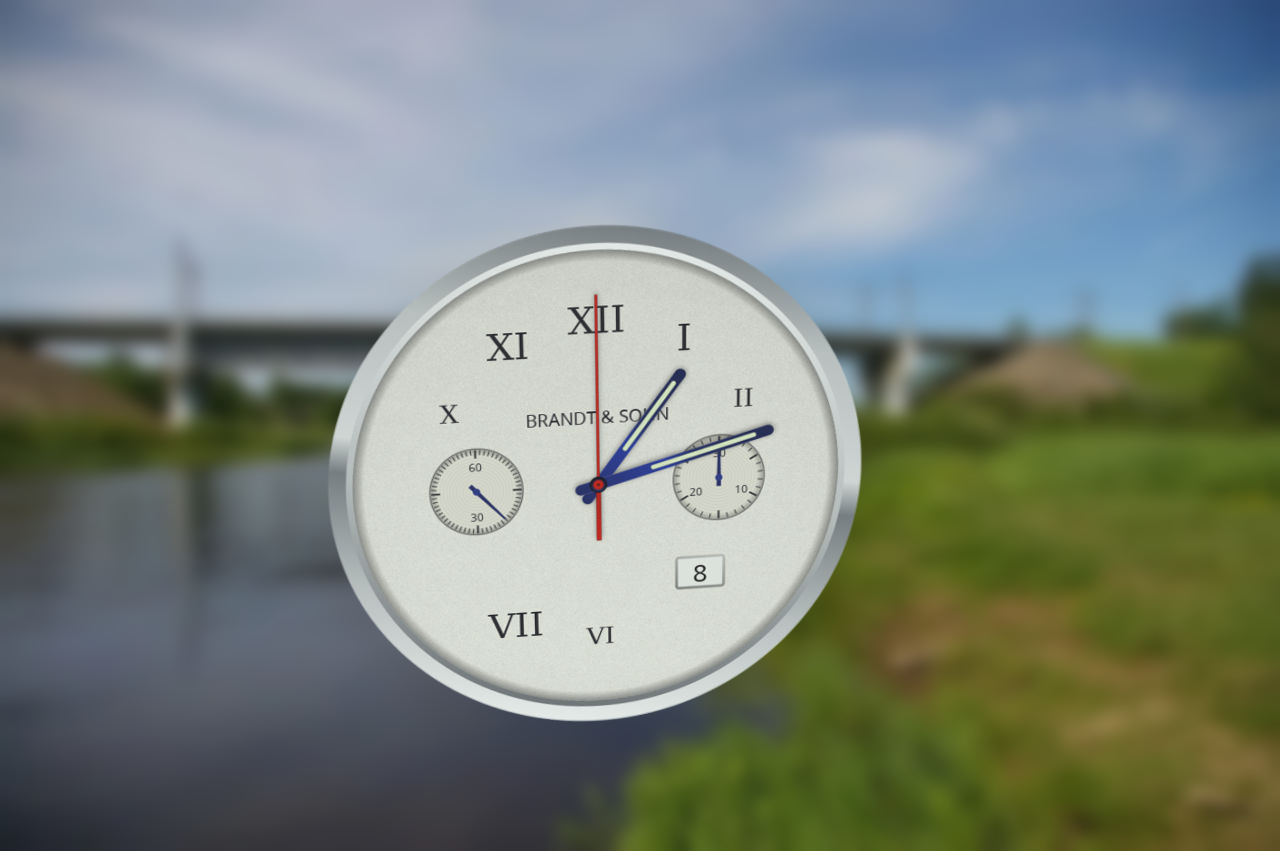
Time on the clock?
1:12:23
